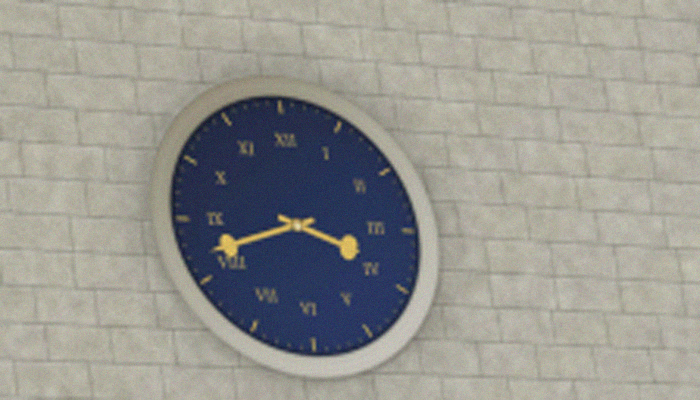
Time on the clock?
3:42
